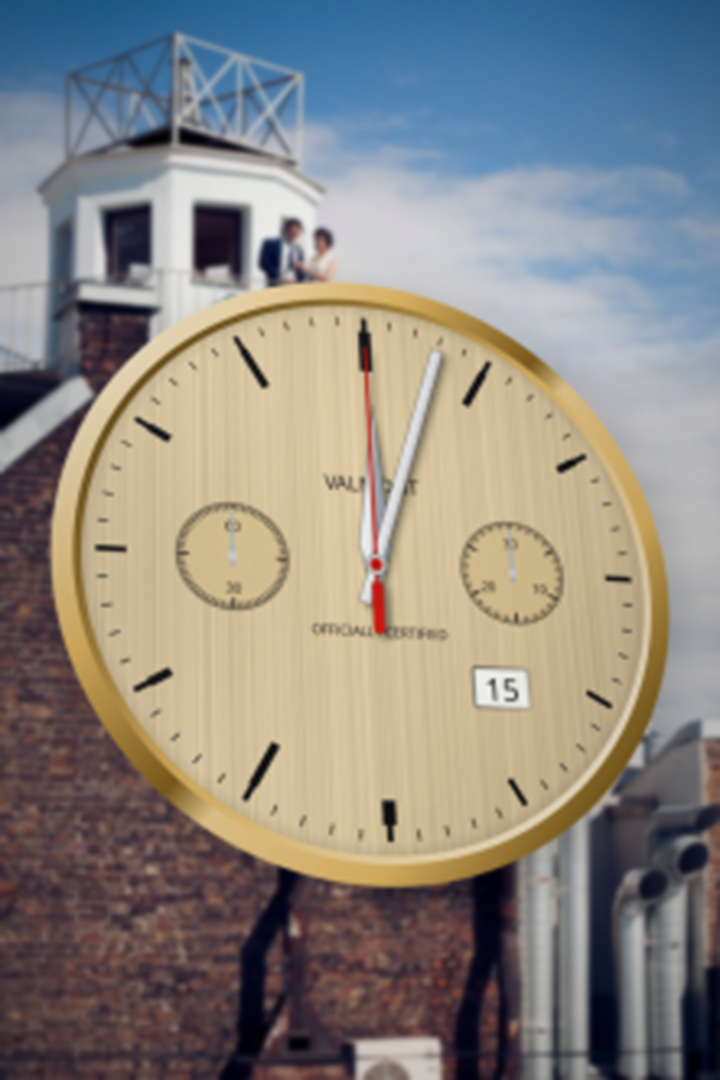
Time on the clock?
12:03
